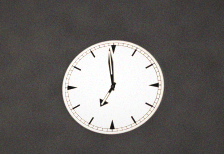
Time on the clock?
6:59
